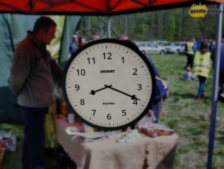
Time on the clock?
8:19
